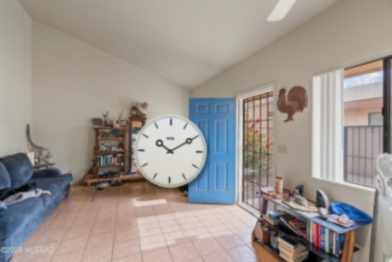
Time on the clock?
10:10
